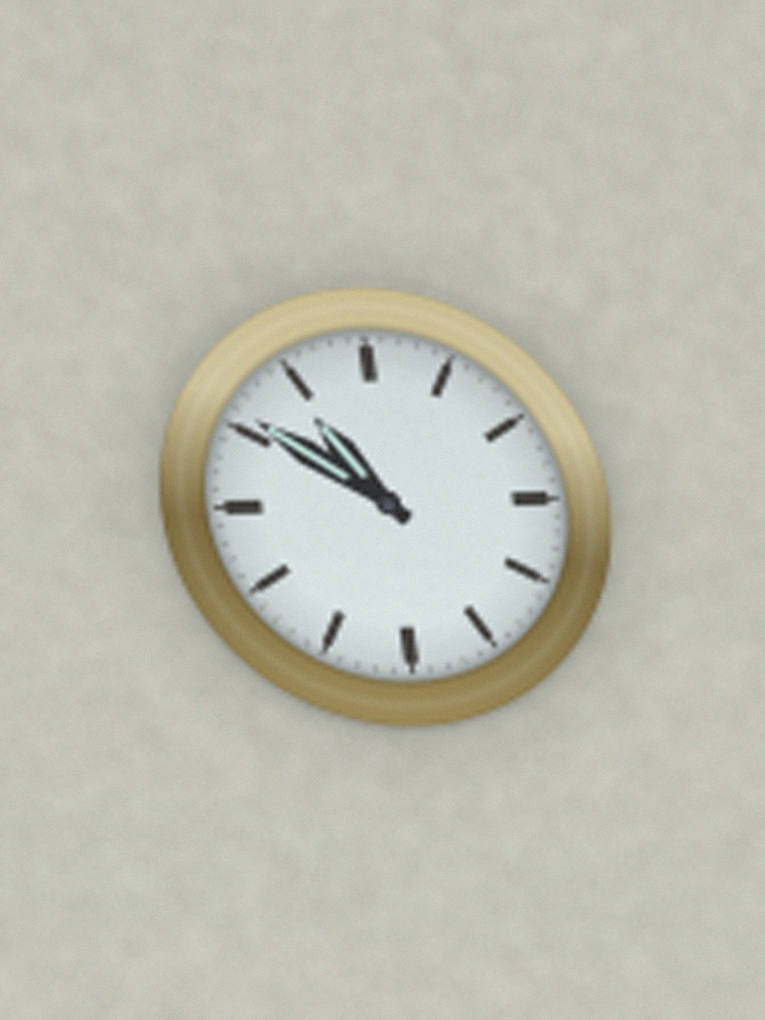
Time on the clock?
10:51
